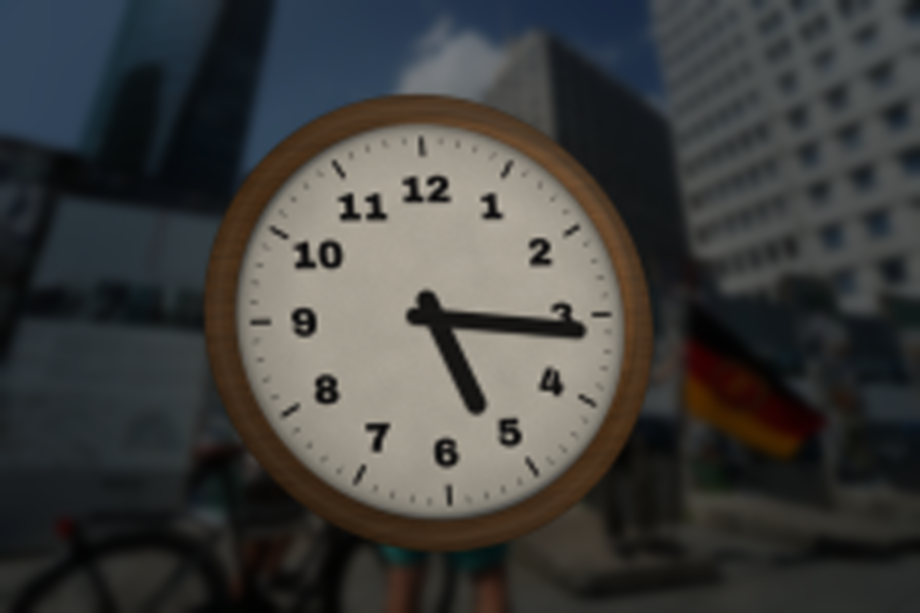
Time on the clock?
5:16
